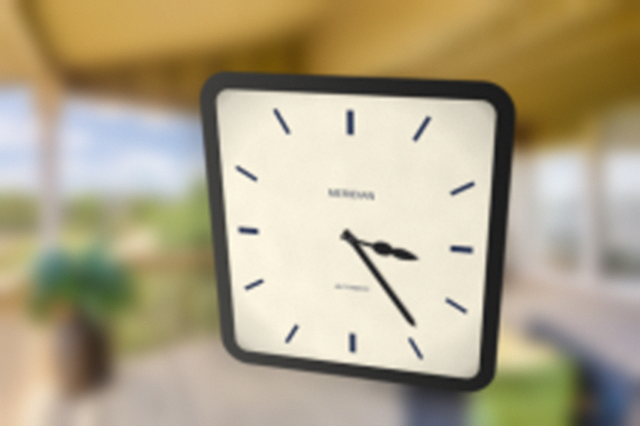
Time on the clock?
3:24
